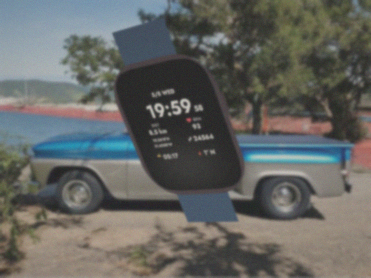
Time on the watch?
19:59
